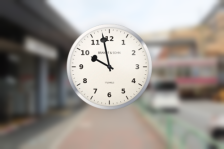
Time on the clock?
9:58
